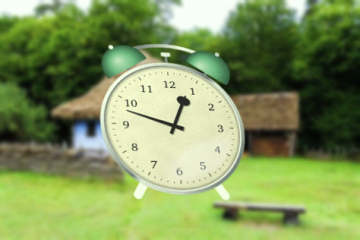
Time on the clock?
12:48
